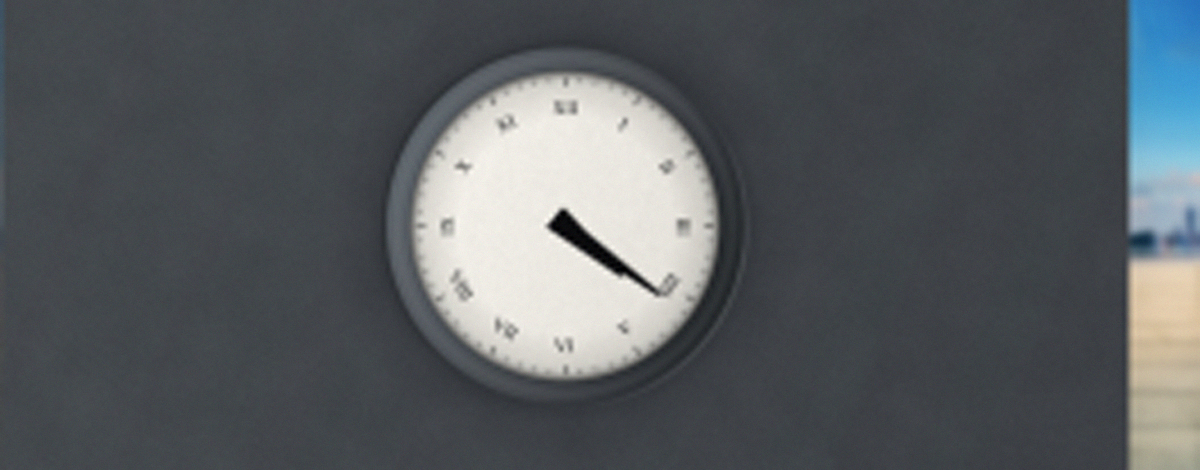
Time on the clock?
4:21
